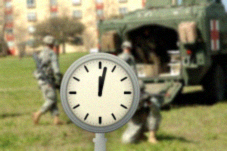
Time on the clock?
12:02
